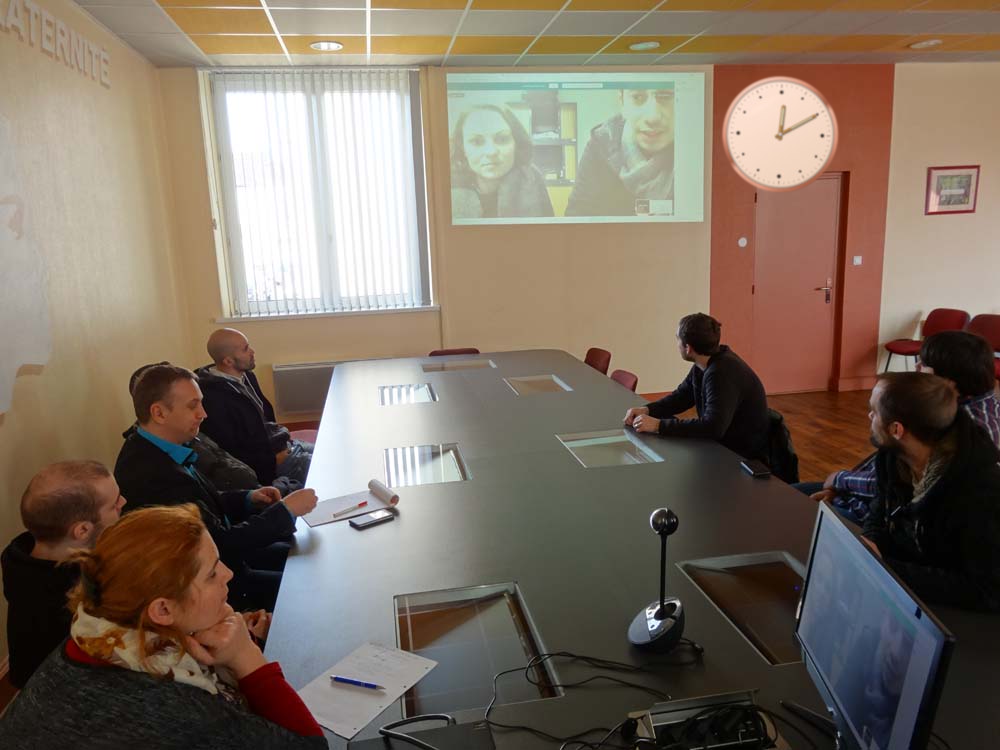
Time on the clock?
12:10
